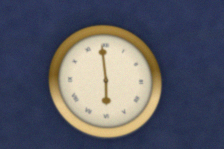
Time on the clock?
5:59
